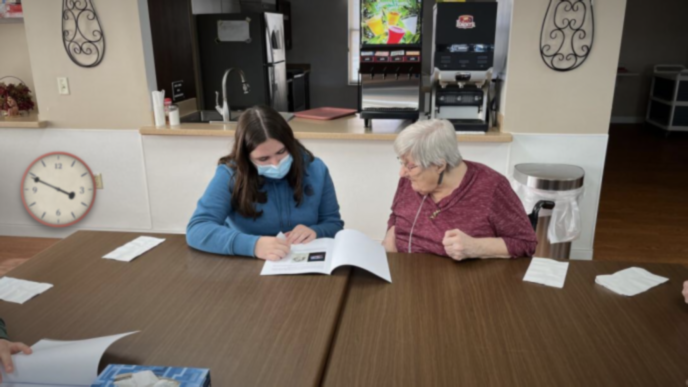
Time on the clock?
3:49
